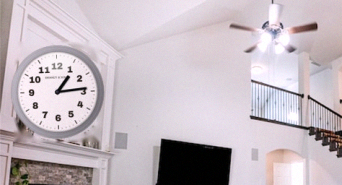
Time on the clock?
1:14
